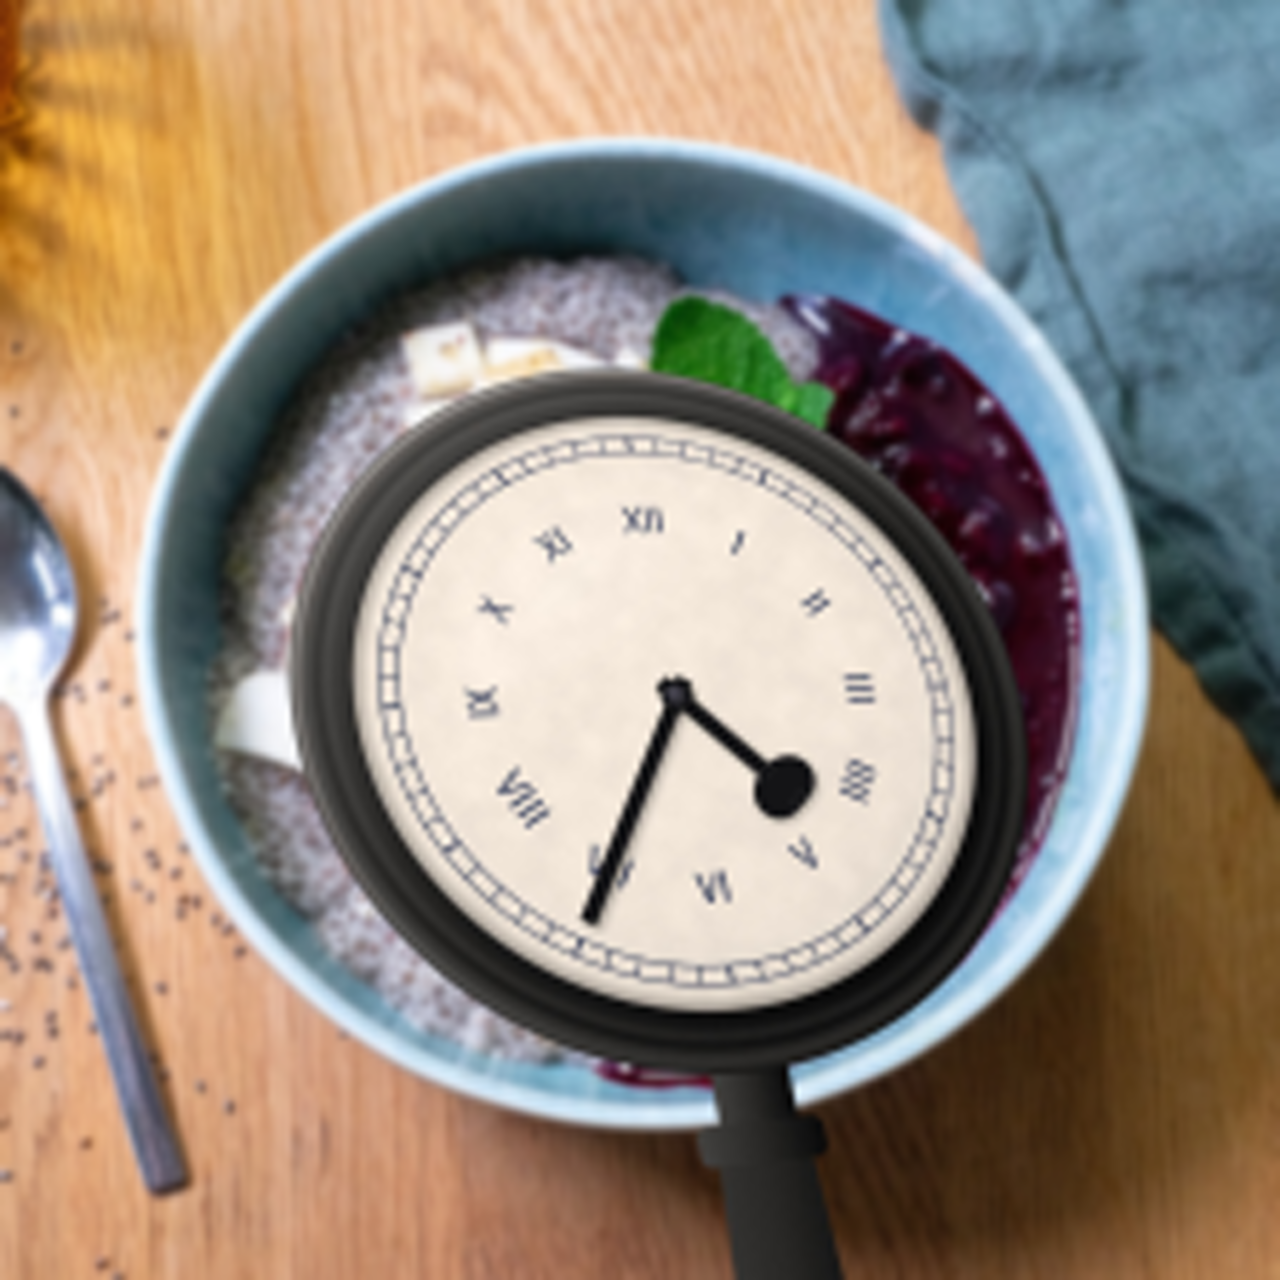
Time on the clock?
4:35
